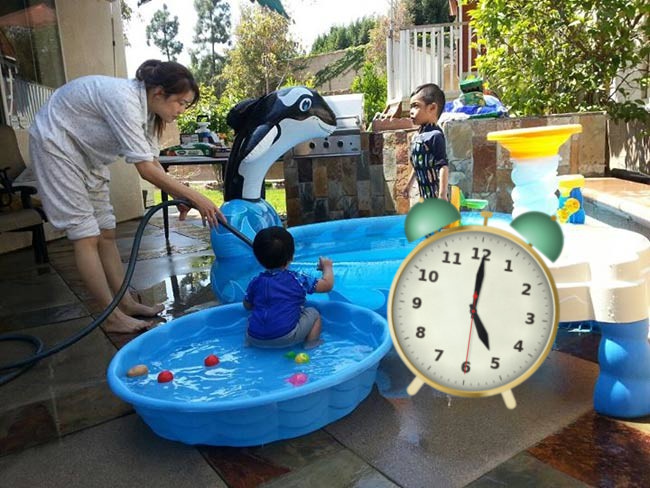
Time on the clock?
5:00:30
